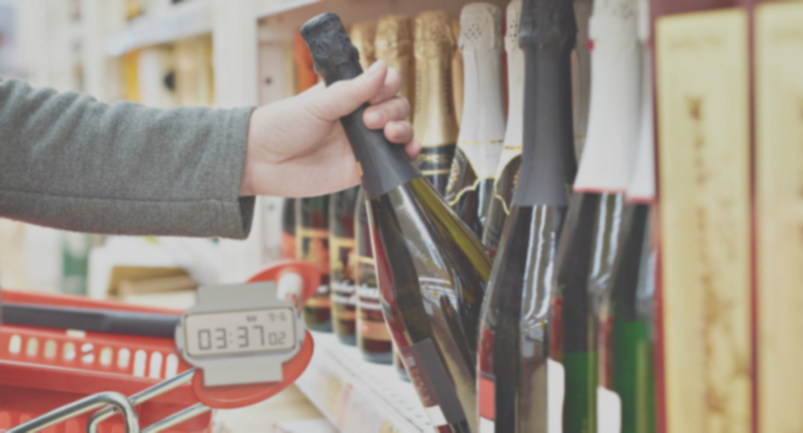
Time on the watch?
3:37
